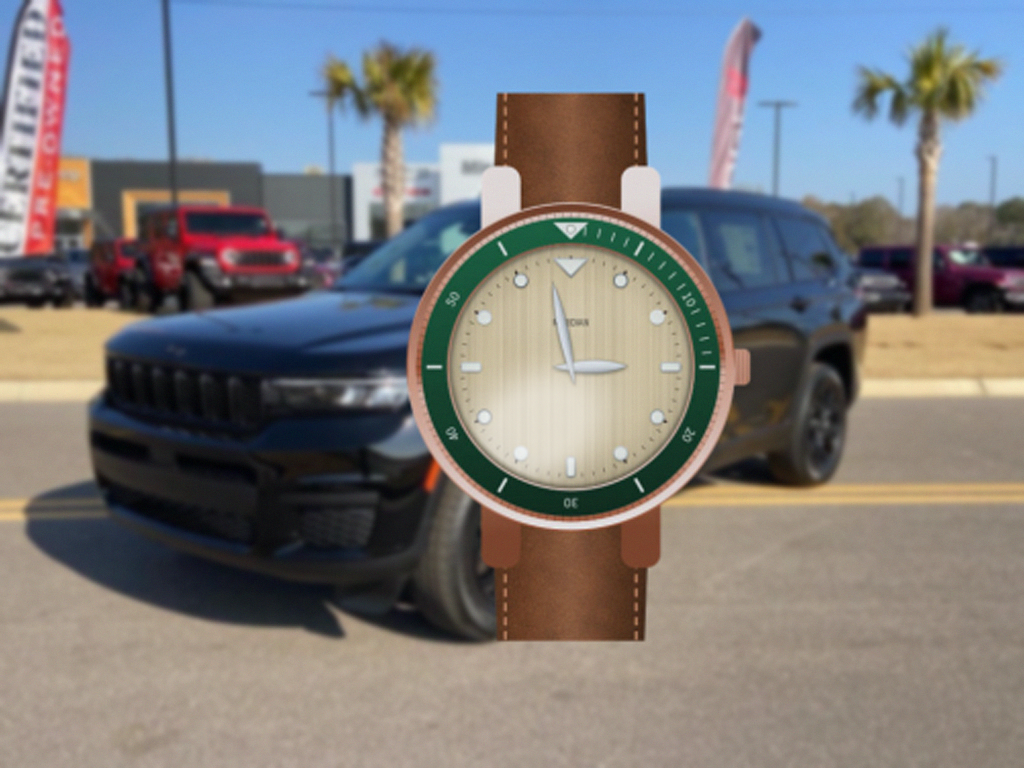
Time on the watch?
2:58
